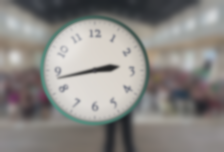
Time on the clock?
2:43
